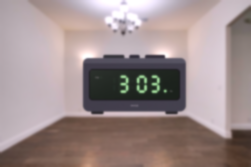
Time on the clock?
3:03
